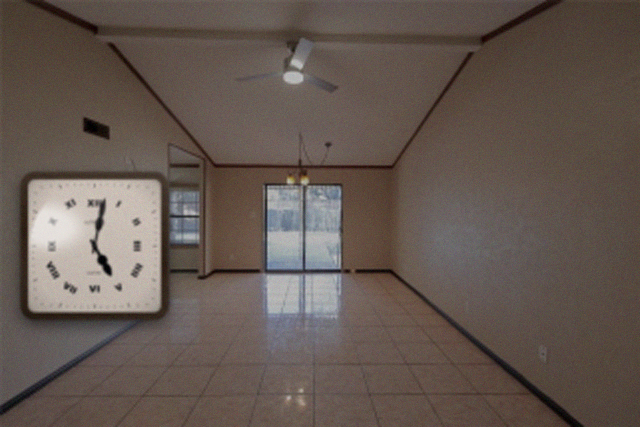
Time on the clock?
5:02
